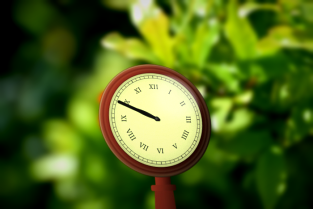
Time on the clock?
9:49
